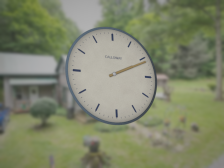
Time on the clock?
2:11
